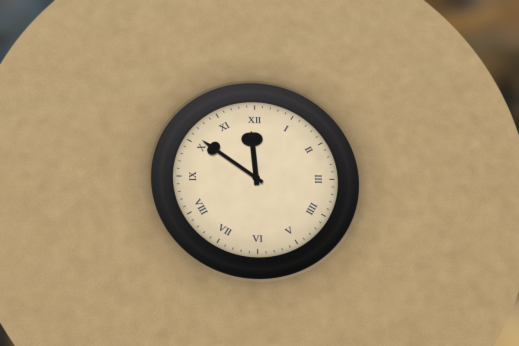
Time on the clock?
11:51
